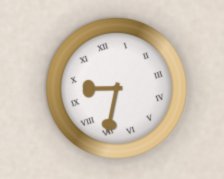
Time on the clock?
9:35
